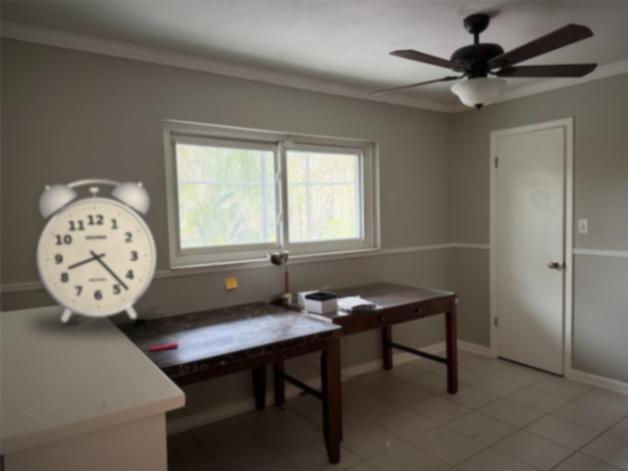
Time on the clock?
8:23
